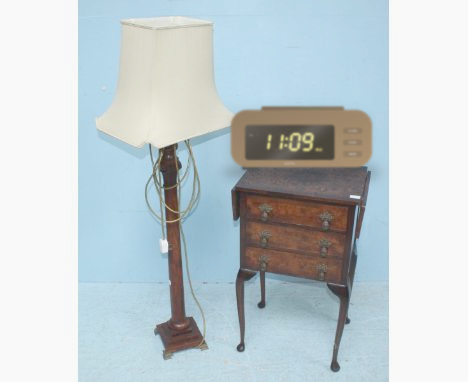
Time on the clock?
11:09
